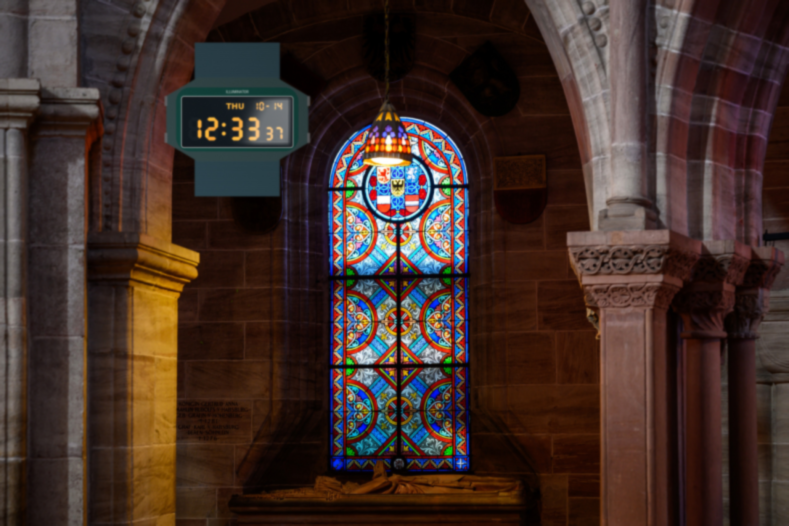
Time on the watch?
12:33:37
